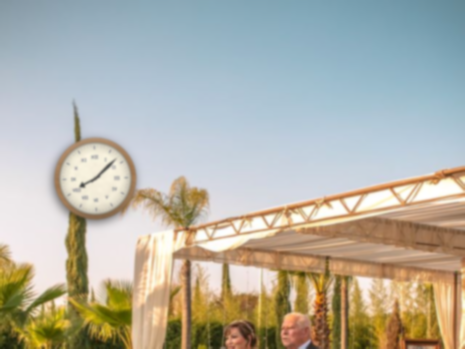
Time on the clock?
8:08
